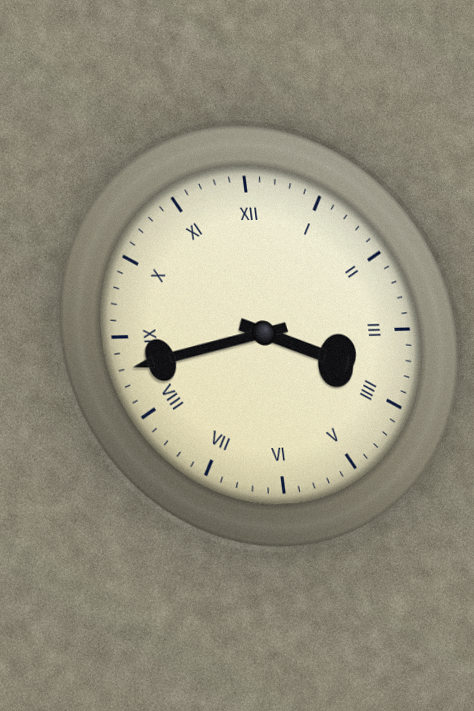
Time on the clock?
3:43
